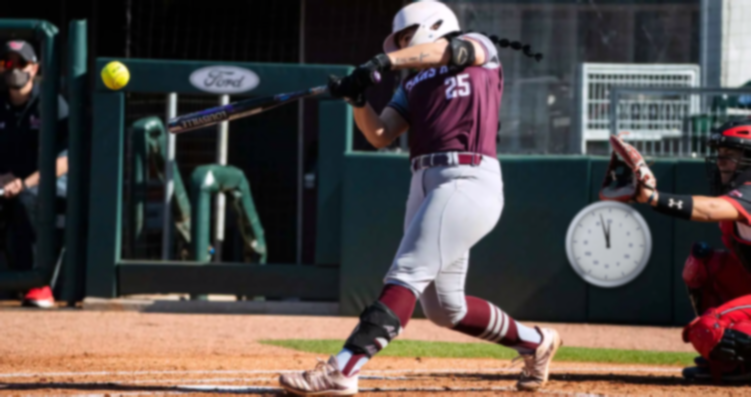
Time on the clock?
11:57
